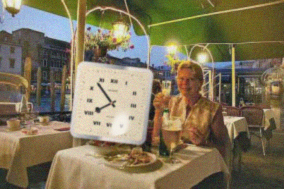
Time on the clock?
7:53
